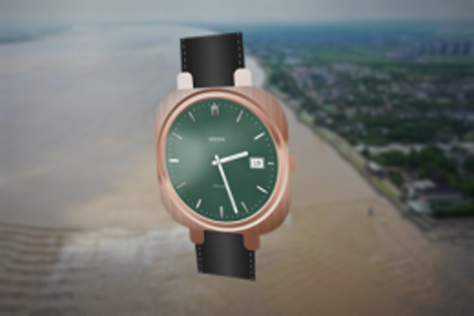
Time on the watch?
2:27
